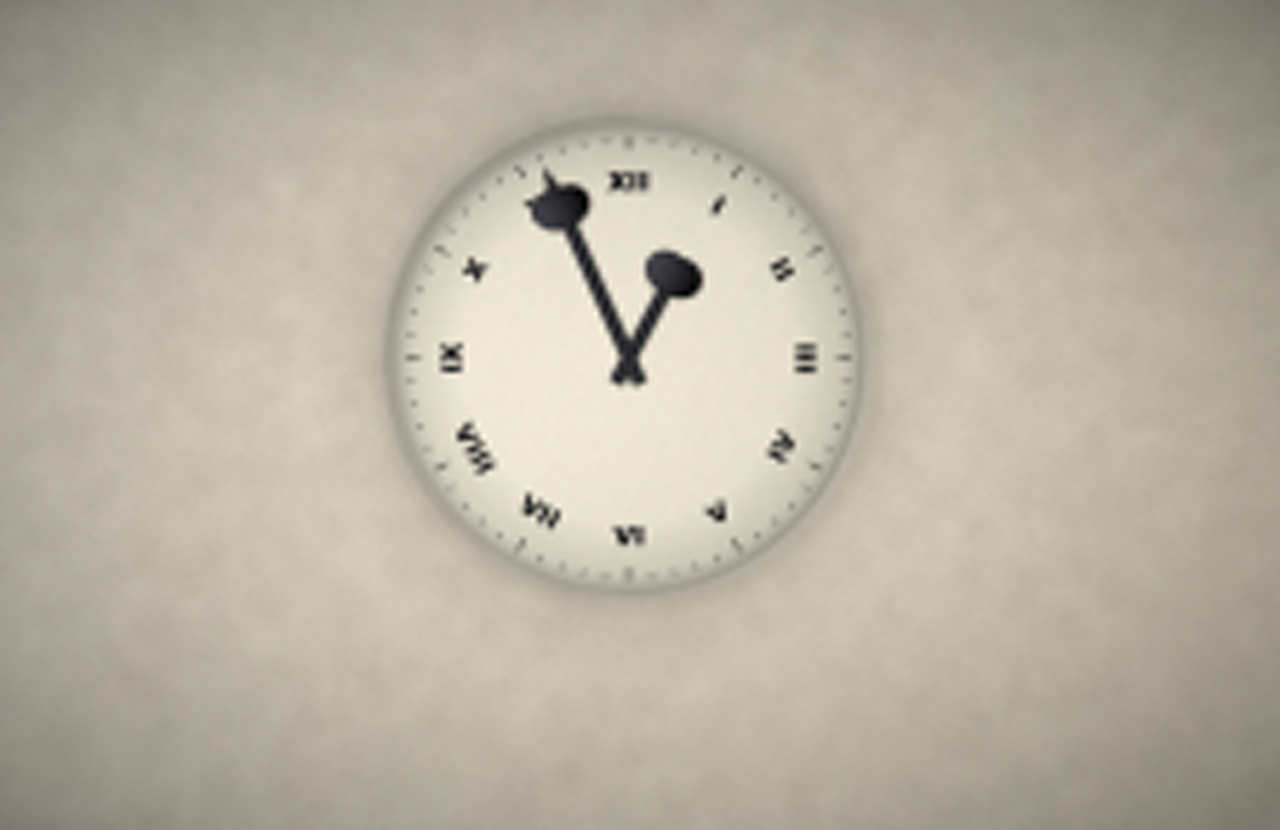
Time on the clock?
12:56
